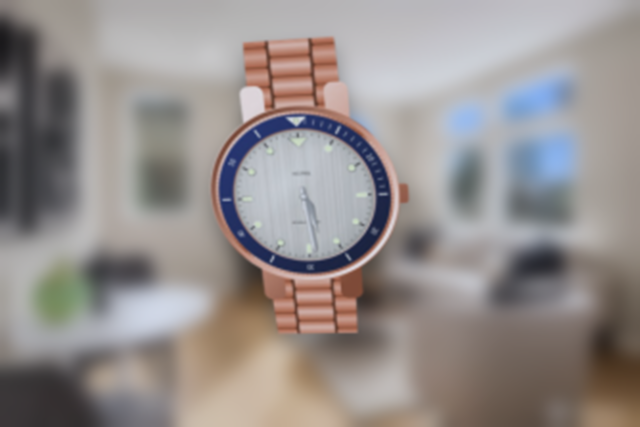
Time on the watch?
5:29
